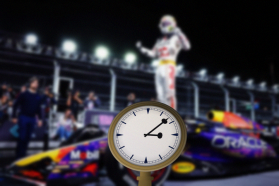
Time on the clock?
3:08
